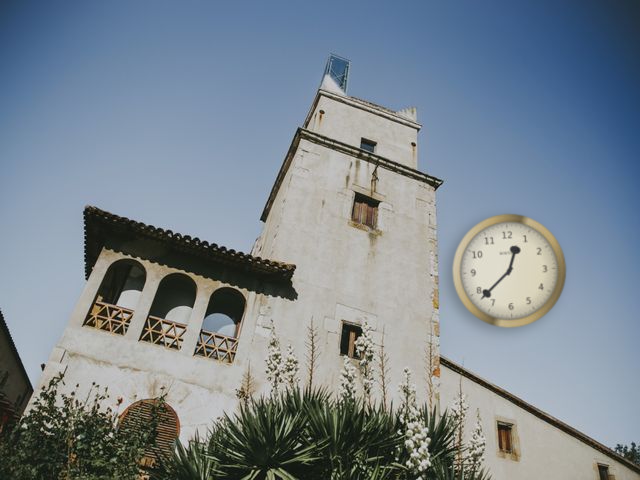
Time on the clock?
12:38
